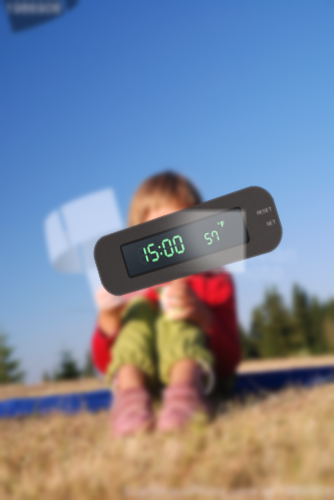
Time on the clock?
15:00
